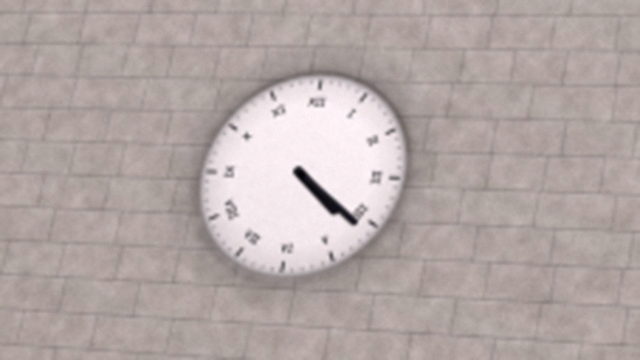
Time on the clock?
4:21
